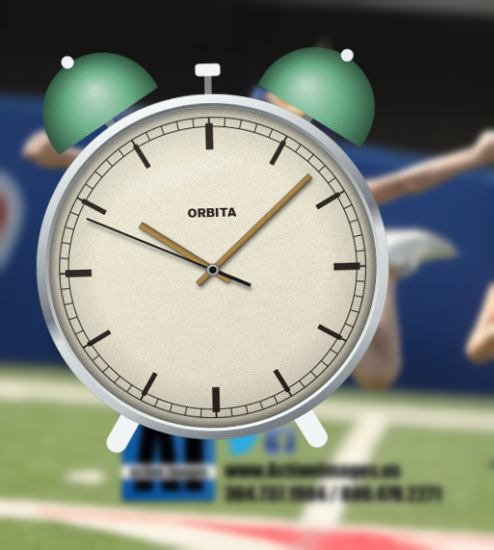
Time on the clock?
10:07:49
